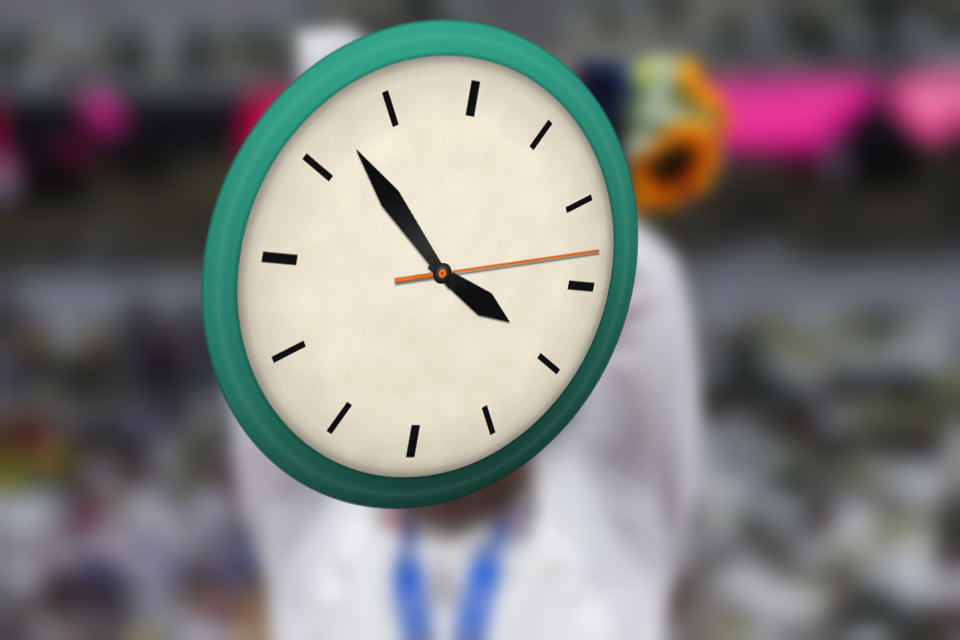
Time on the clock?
3:52:13
